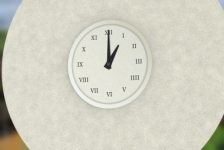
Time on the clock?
1:00
